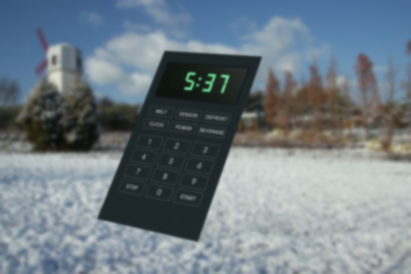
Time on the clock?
5:37
